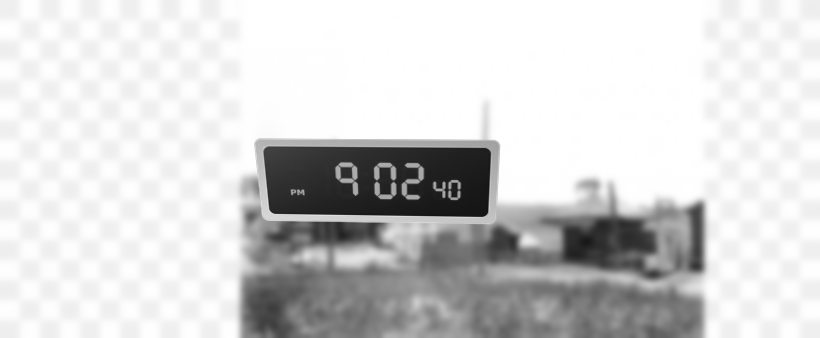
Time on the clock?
9:02:40
